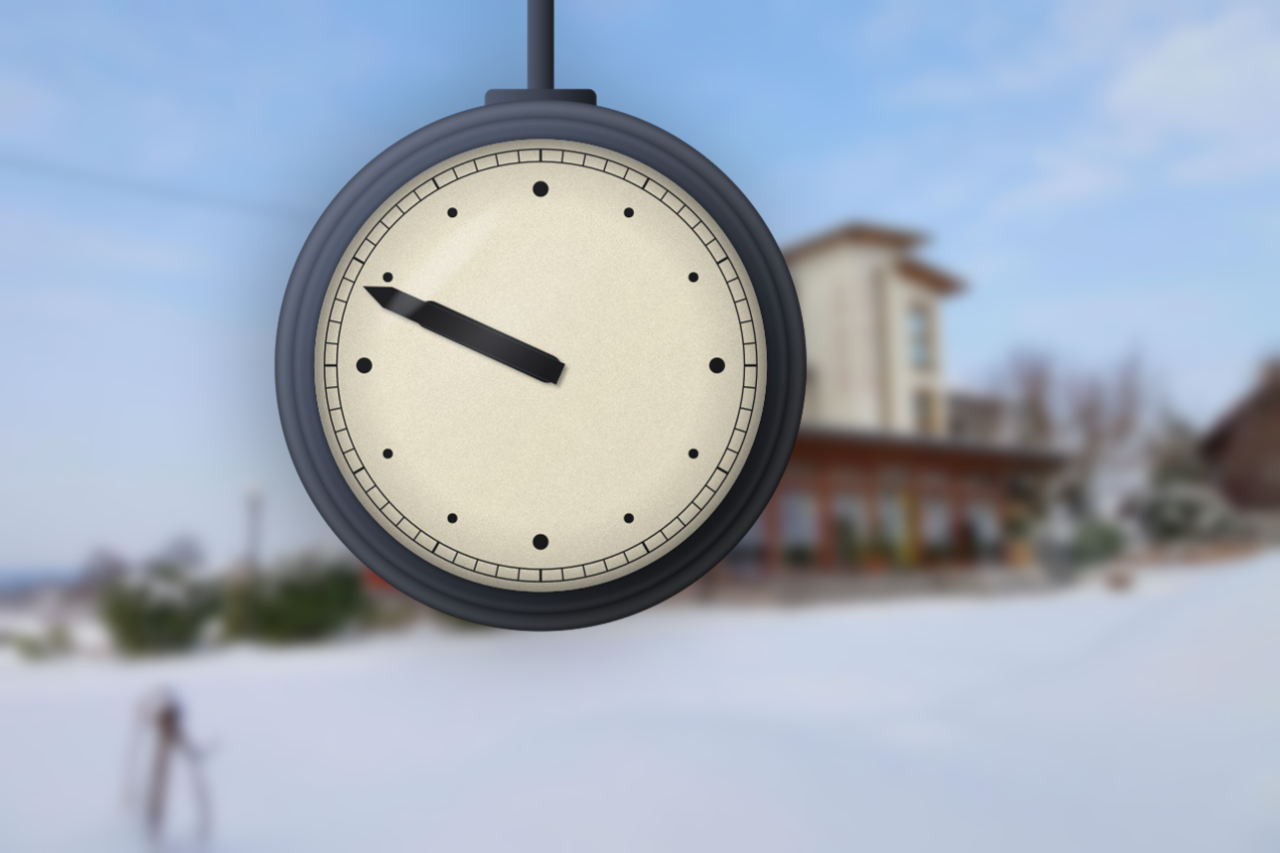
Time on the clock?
9:49
